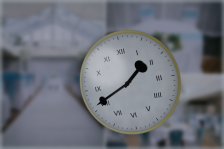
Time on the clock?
1:41
